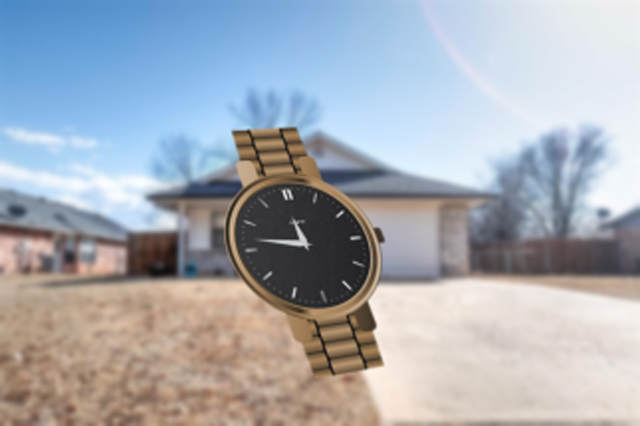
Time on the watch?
11:47
